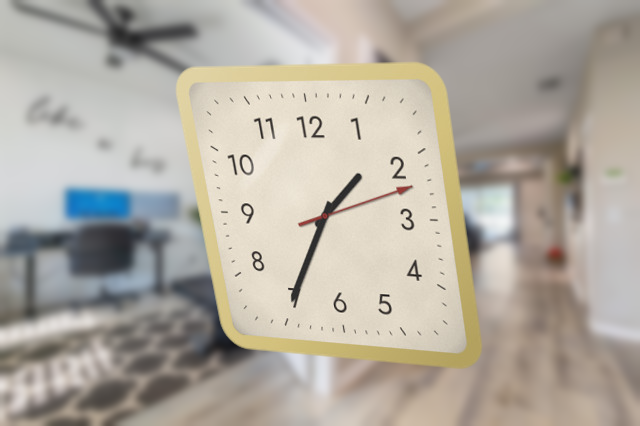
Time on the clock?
1:35:12
